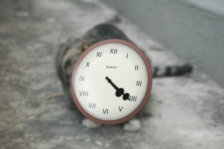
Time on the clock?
4:21
